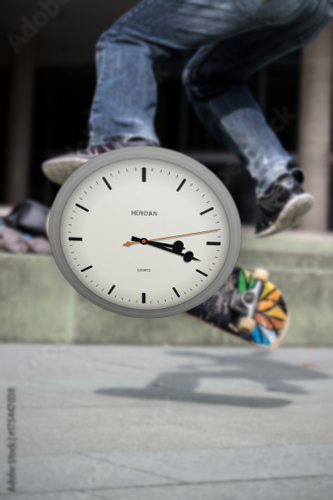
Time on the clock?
3:18:13
